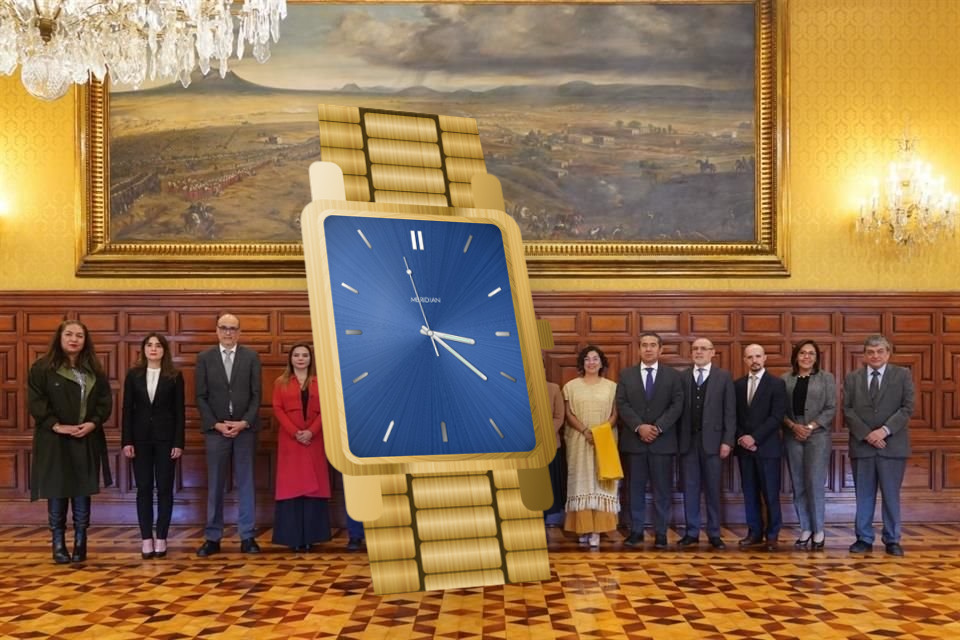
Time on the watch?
3:21:58
